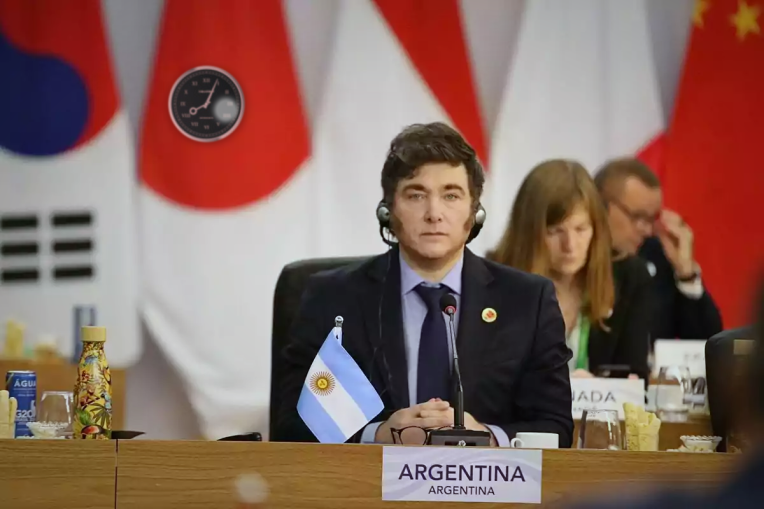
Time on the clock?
8:04
